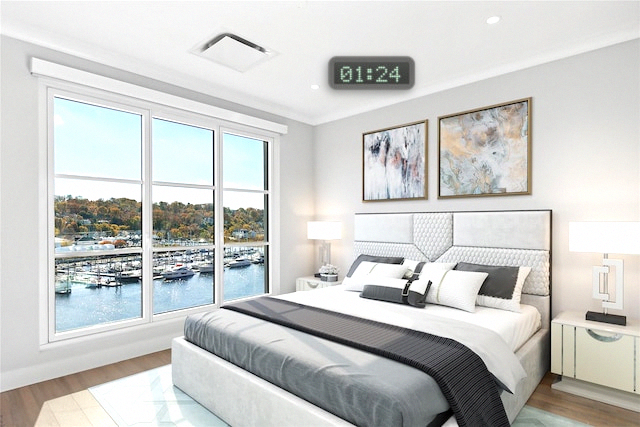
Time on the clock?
1:24
